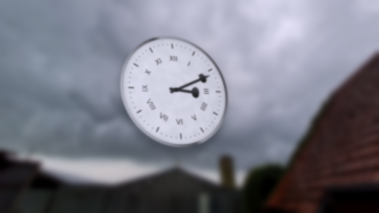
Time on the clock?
3:11
